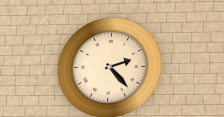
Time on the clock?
2:23
